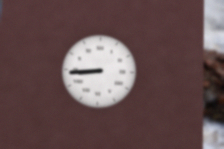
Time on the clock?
8:44
